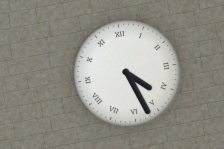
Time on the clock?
4:27
